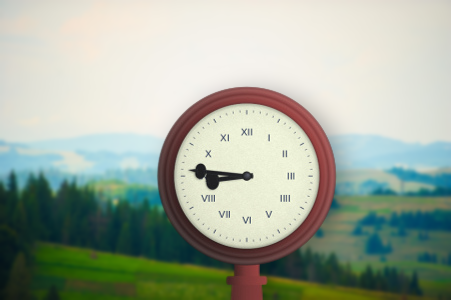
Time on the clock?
8:46
